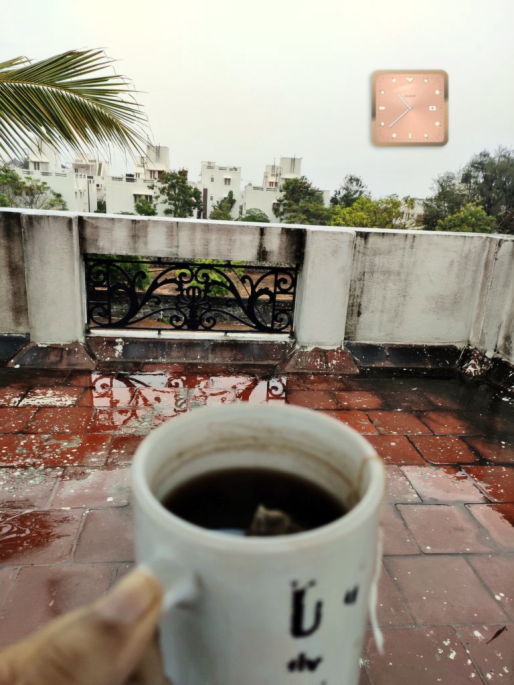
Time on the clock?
10:38
